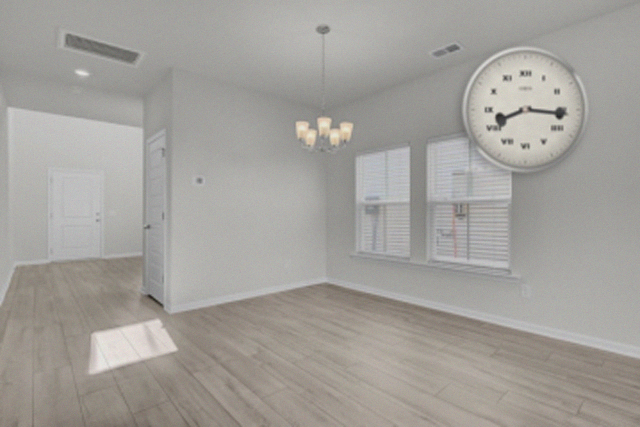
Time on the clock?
8:16
